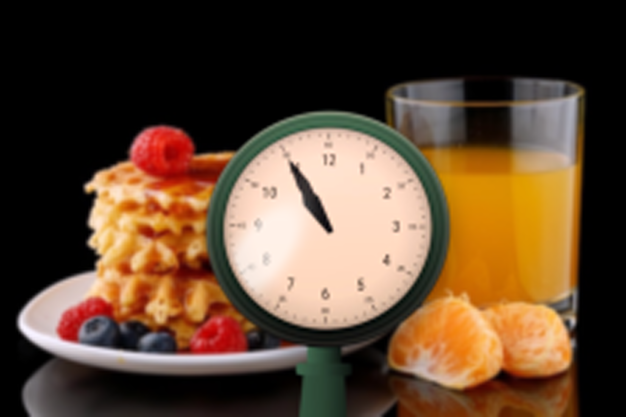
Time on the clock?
10:55
